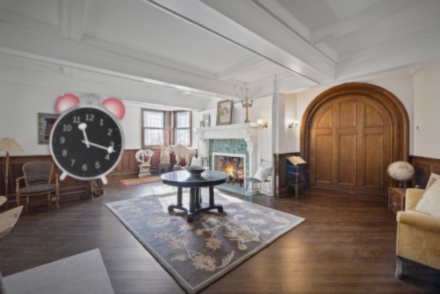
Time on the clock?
11:17
